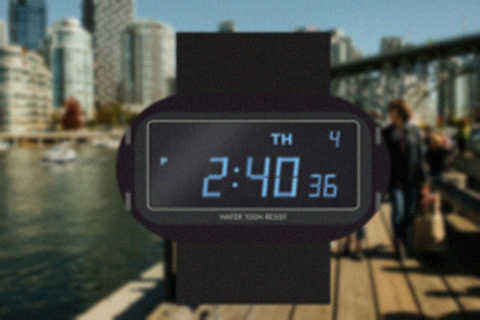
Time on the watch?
2:40:36
